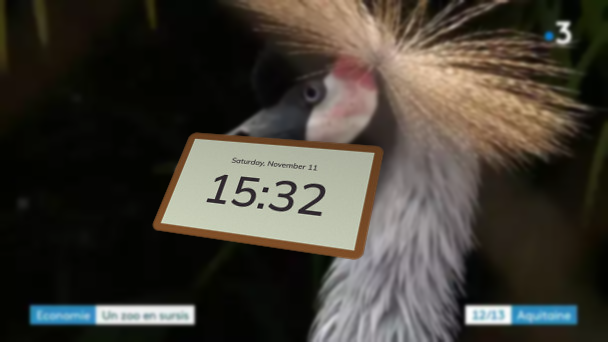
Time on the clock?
15:32
